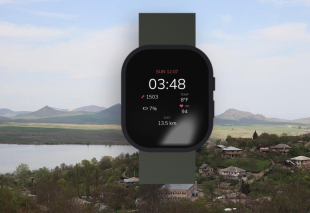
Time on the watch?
3:48
